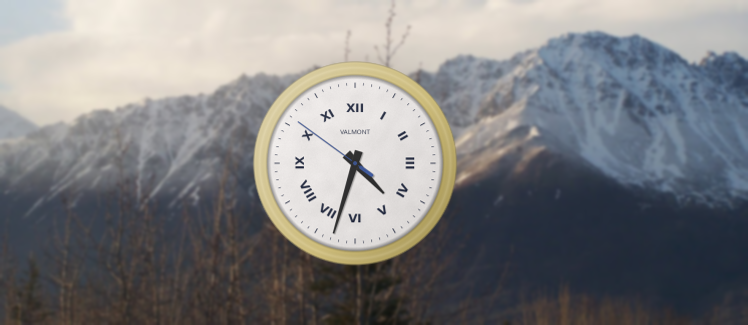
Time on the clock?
4:32:51
